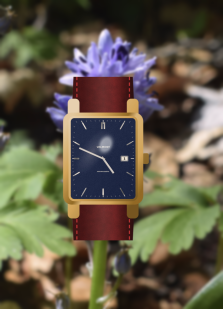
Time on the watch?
4:49
